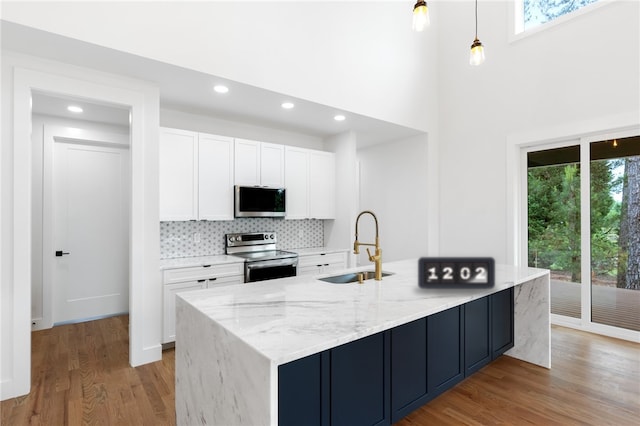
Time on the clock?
12:02
